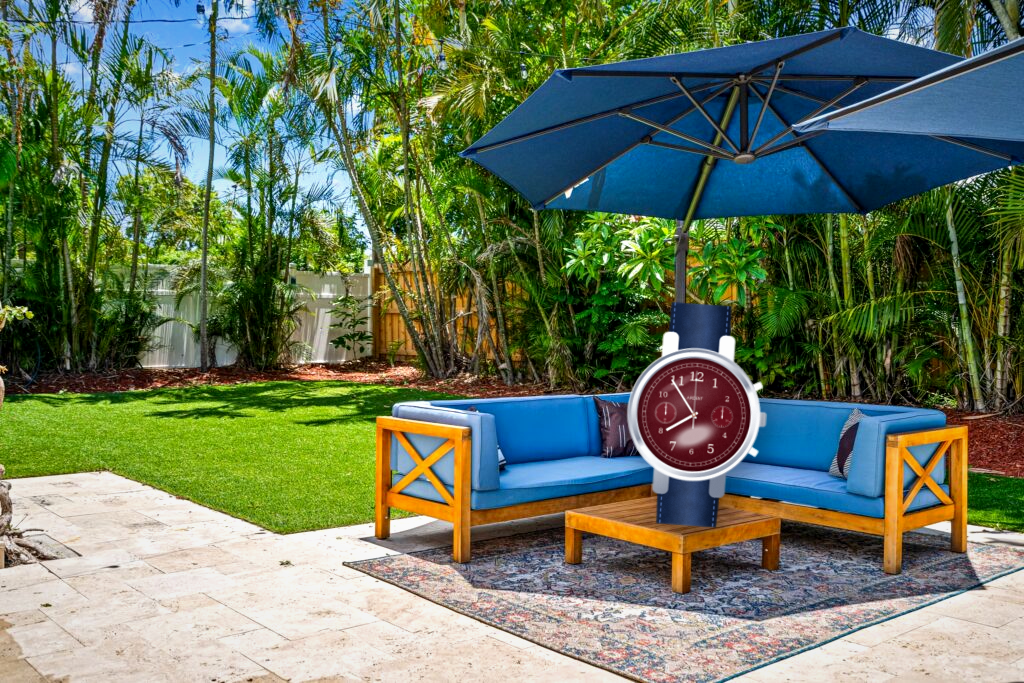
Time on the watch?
7:54
